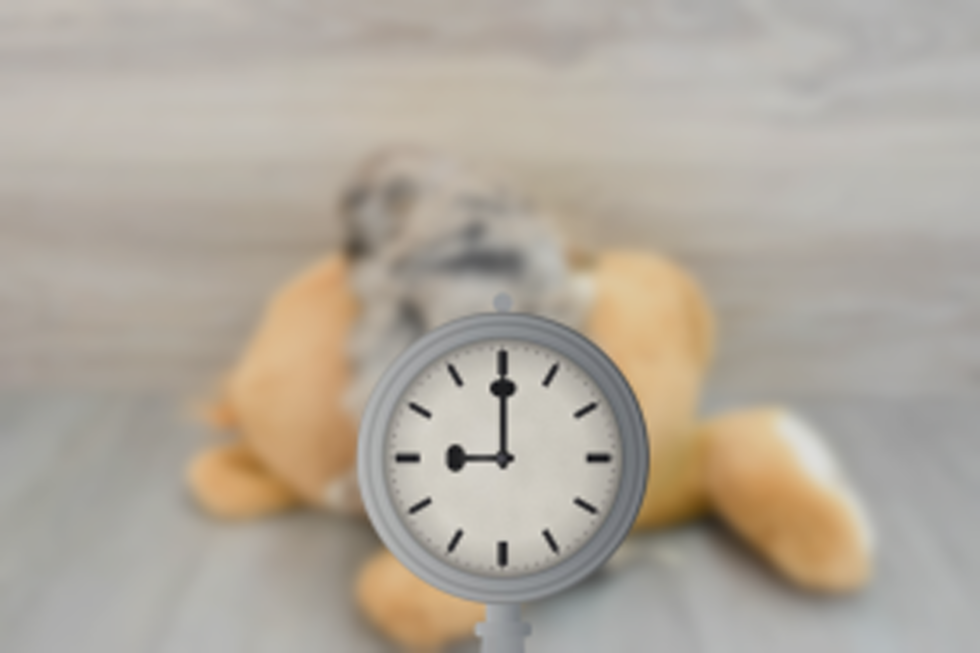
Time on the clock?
9:00
